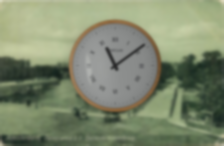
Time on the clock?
11:09
